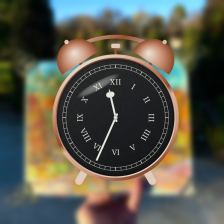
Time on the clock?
11:34
